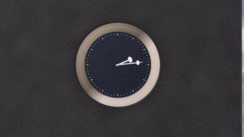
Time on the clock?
2:14
